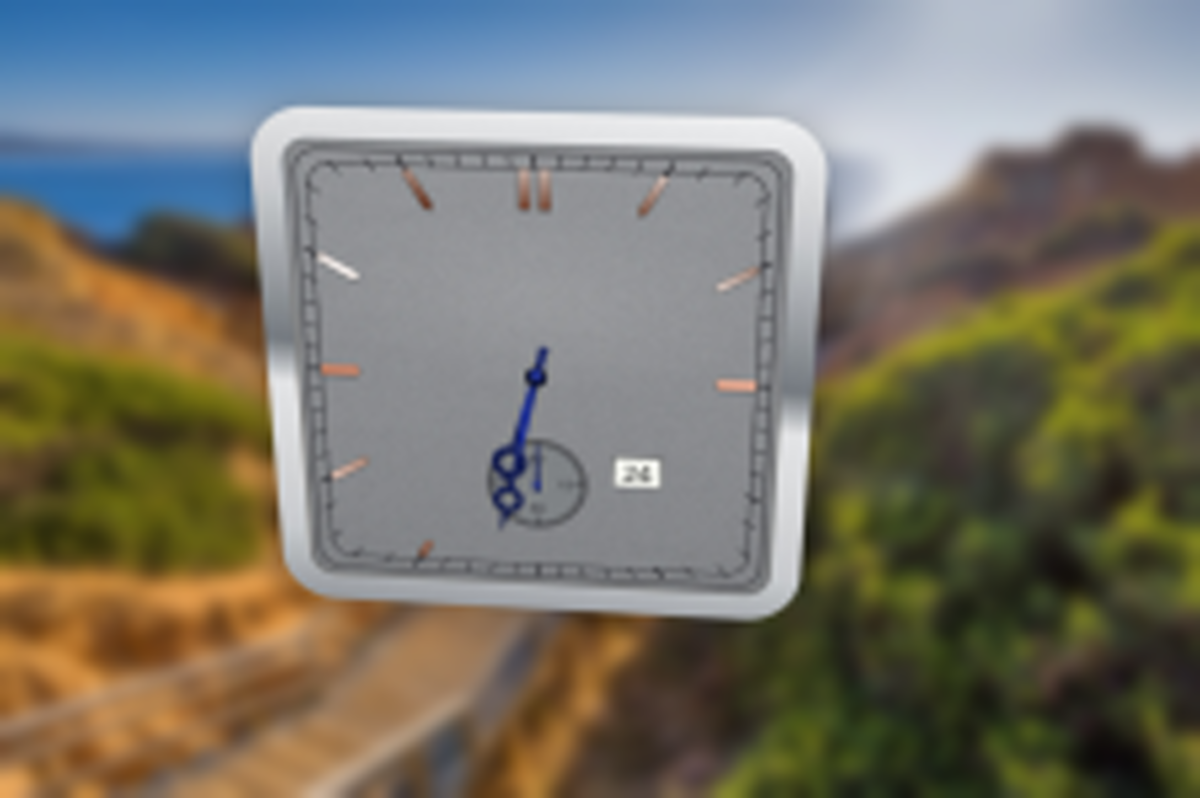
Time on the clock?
6:32
